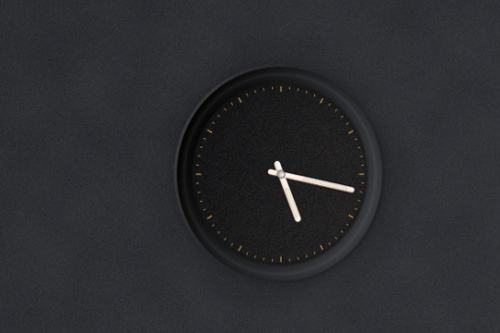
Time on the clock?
5:17
